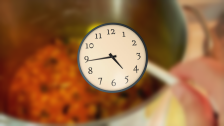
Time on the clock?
4:44
